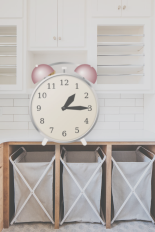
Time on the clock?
1:15
